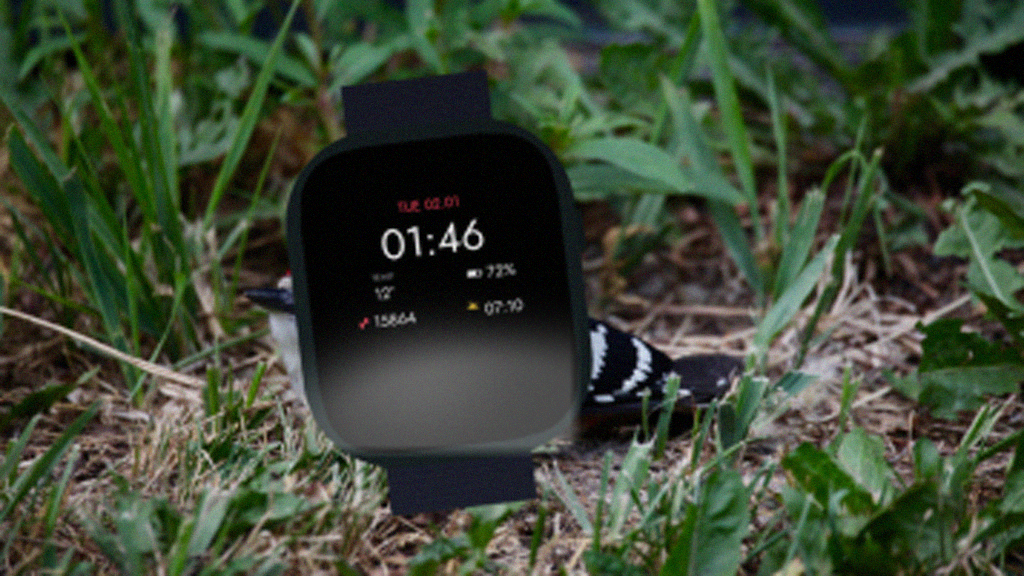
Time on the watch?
1:46
